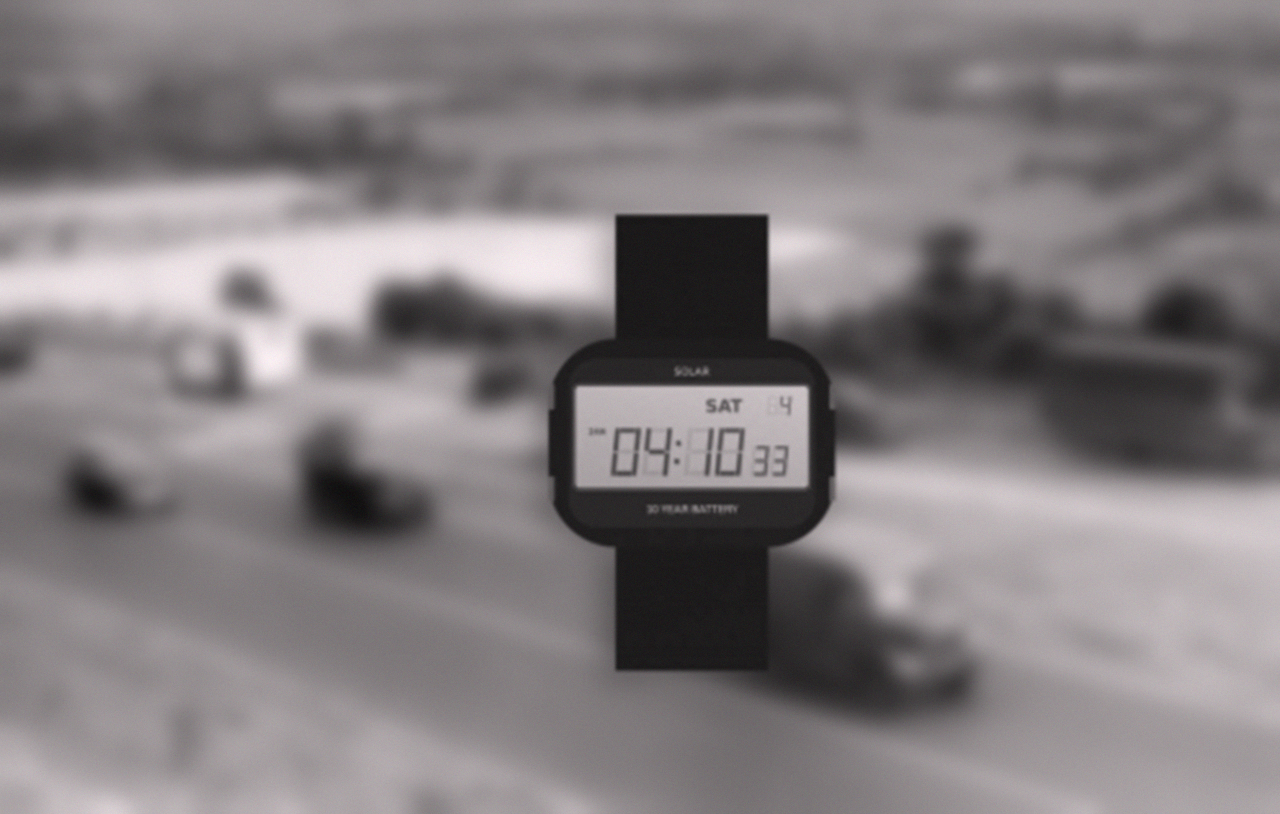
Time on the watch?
4:10:33
